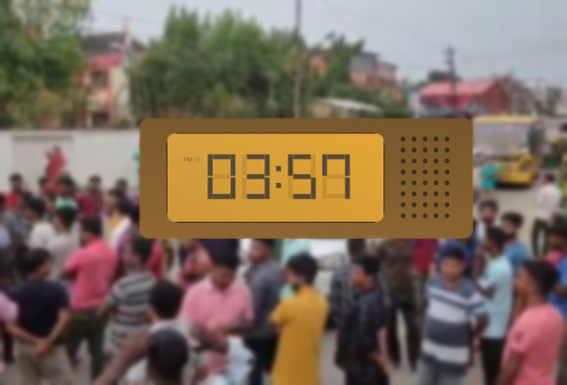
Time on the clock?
3:57
